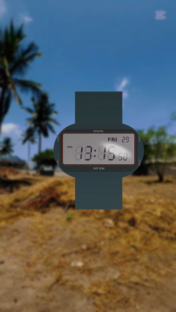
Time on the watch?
13:15:50
